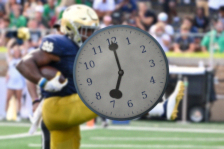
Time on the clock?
7:00
